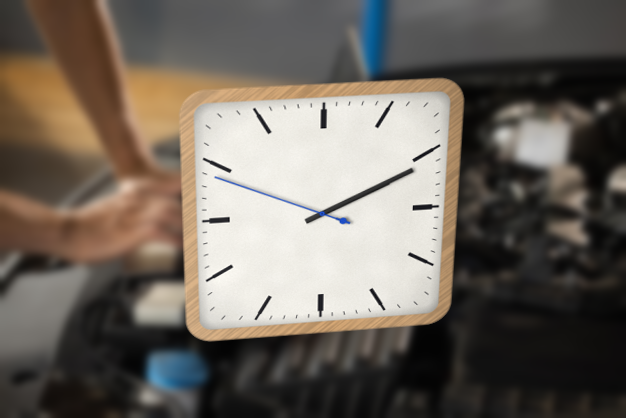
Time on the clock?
2:10:49
